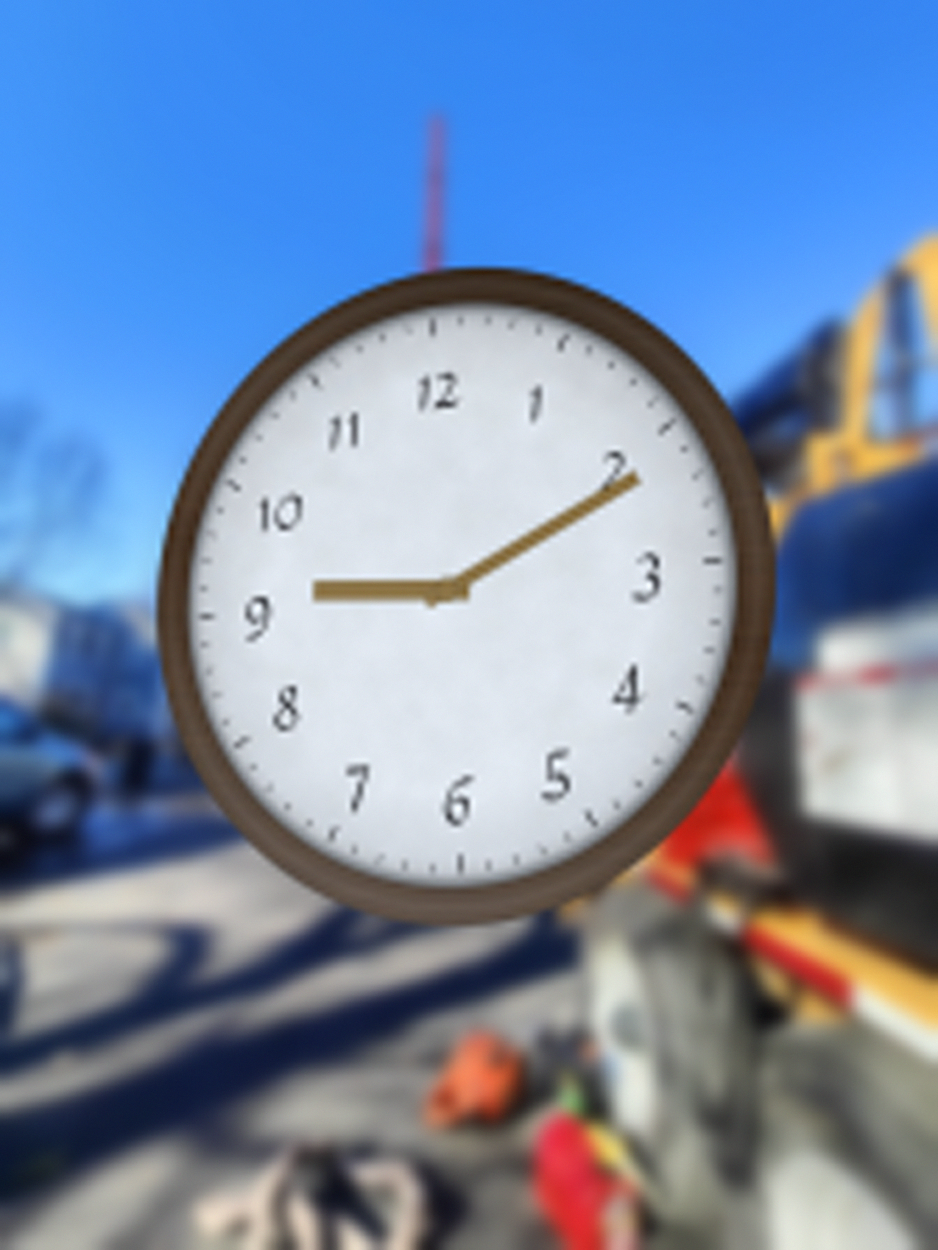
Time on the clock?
9:11
